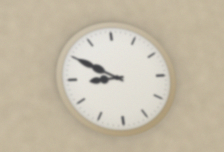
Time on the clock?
8:50
